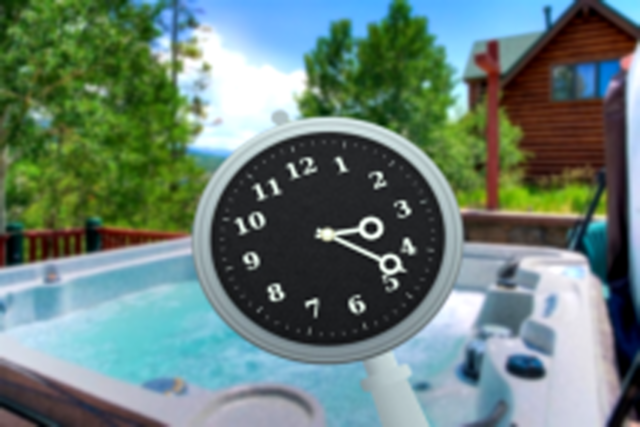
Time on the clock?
3:23
